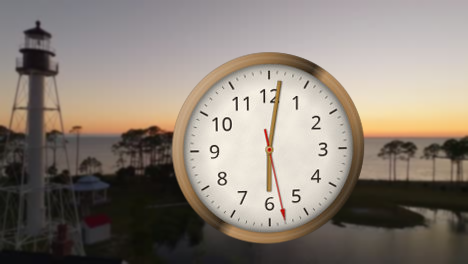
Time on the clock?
6:01:28
